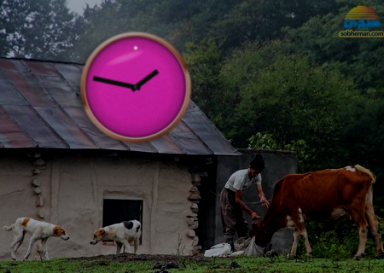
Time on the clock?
1:47
